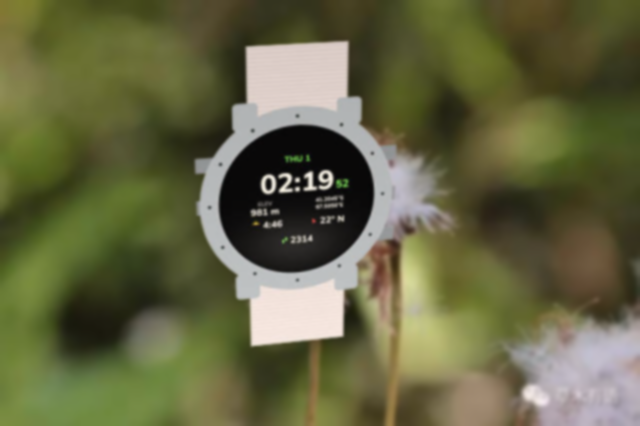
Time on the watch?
2:19
